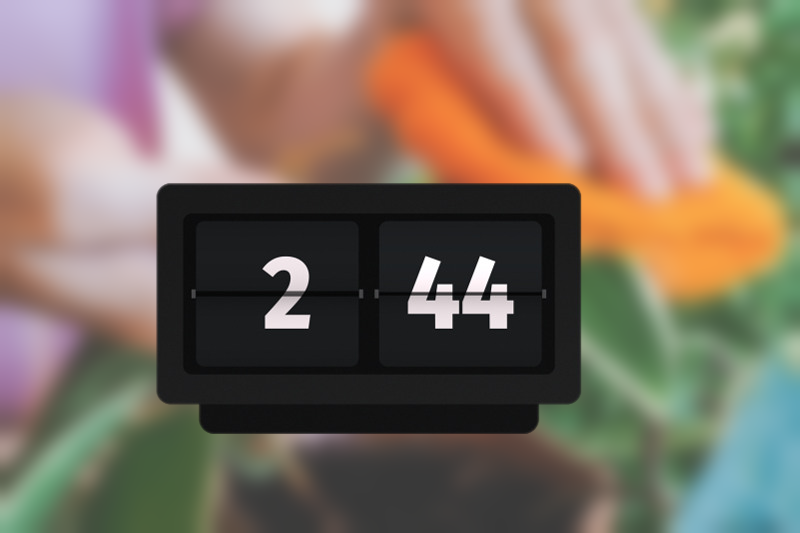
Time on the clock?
2:44
